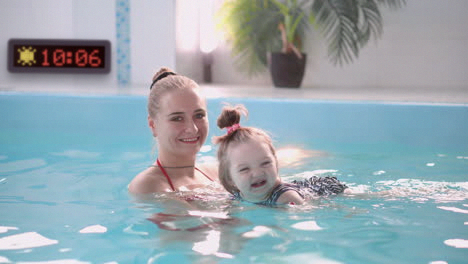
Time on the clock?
10:06
